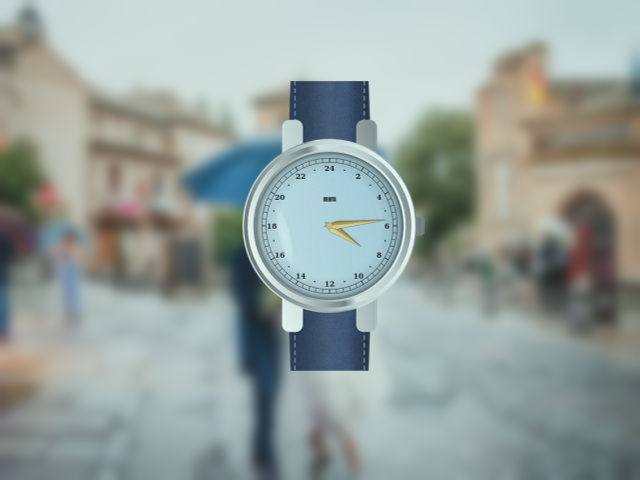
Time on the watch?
8:14
